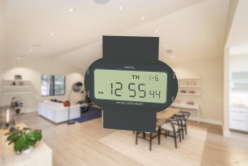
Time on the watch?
12:55:44
